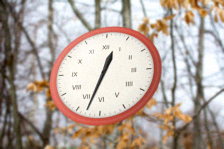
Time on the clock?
12:33
